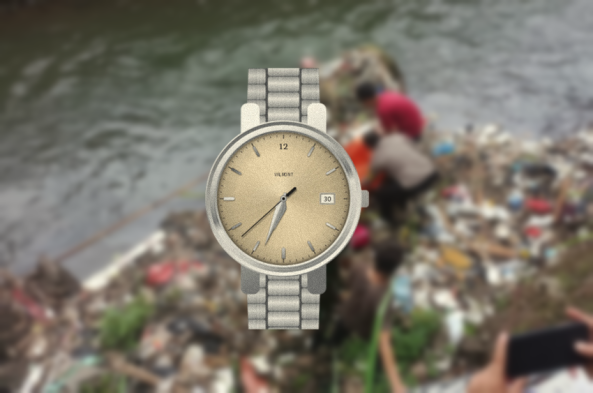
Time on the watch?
6:33:38
